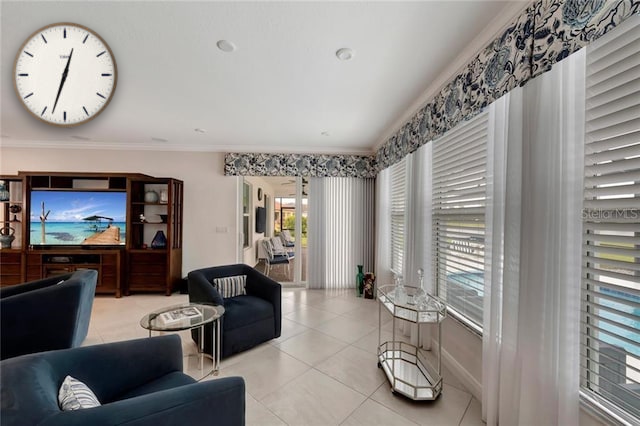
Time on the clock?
12:33
